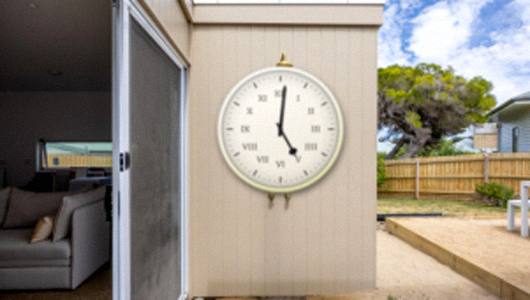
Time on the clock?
5:01
